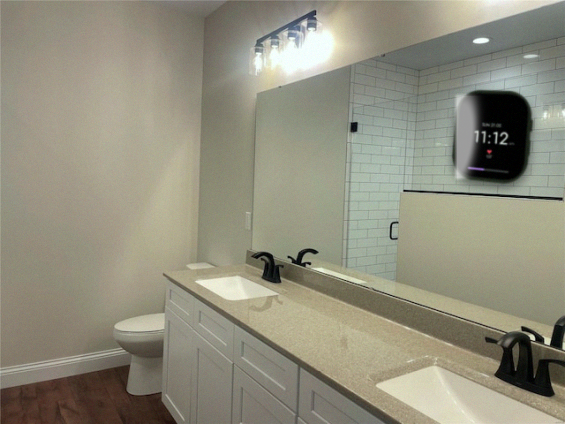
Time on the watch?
11:12
